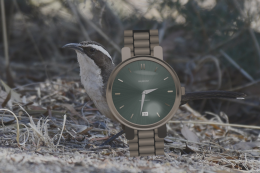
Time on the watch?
2:32
